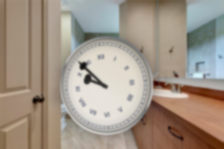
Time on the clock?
9:53
